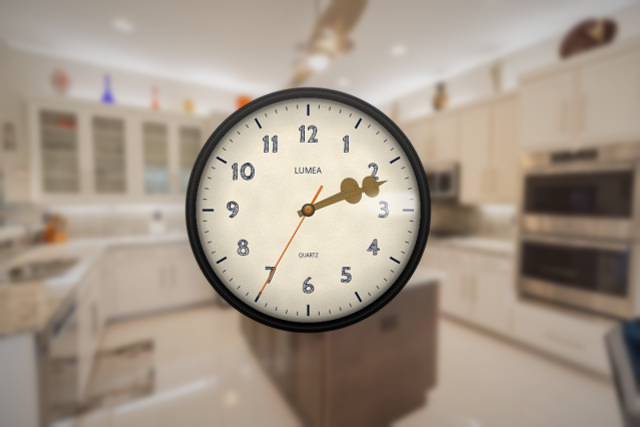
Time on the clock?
2:11:35
